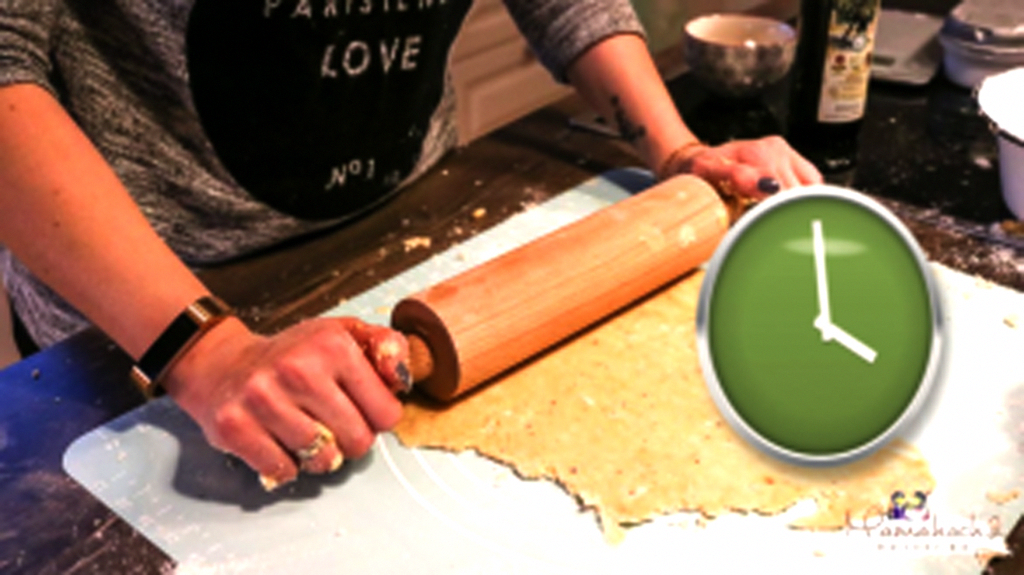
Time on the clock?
3:59
